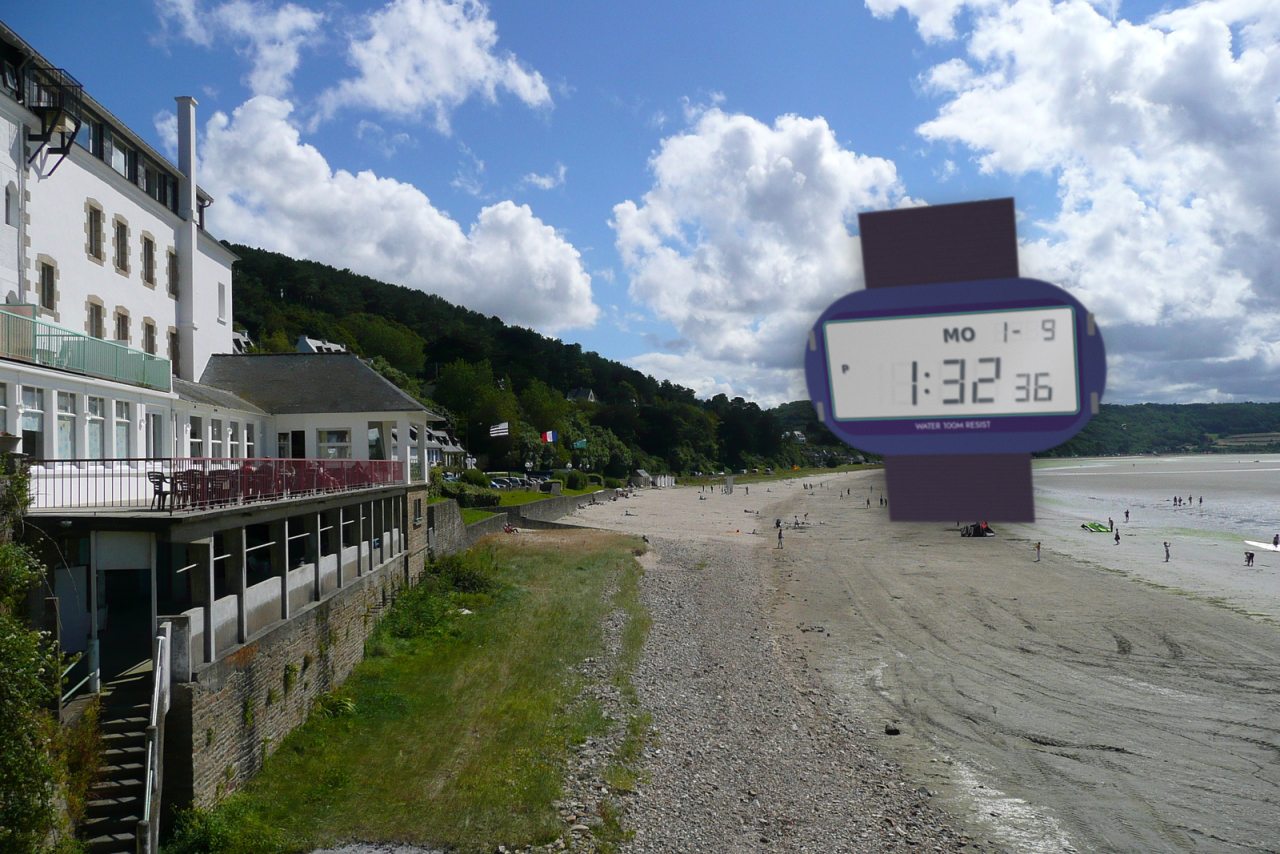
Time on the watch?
1:32:36
